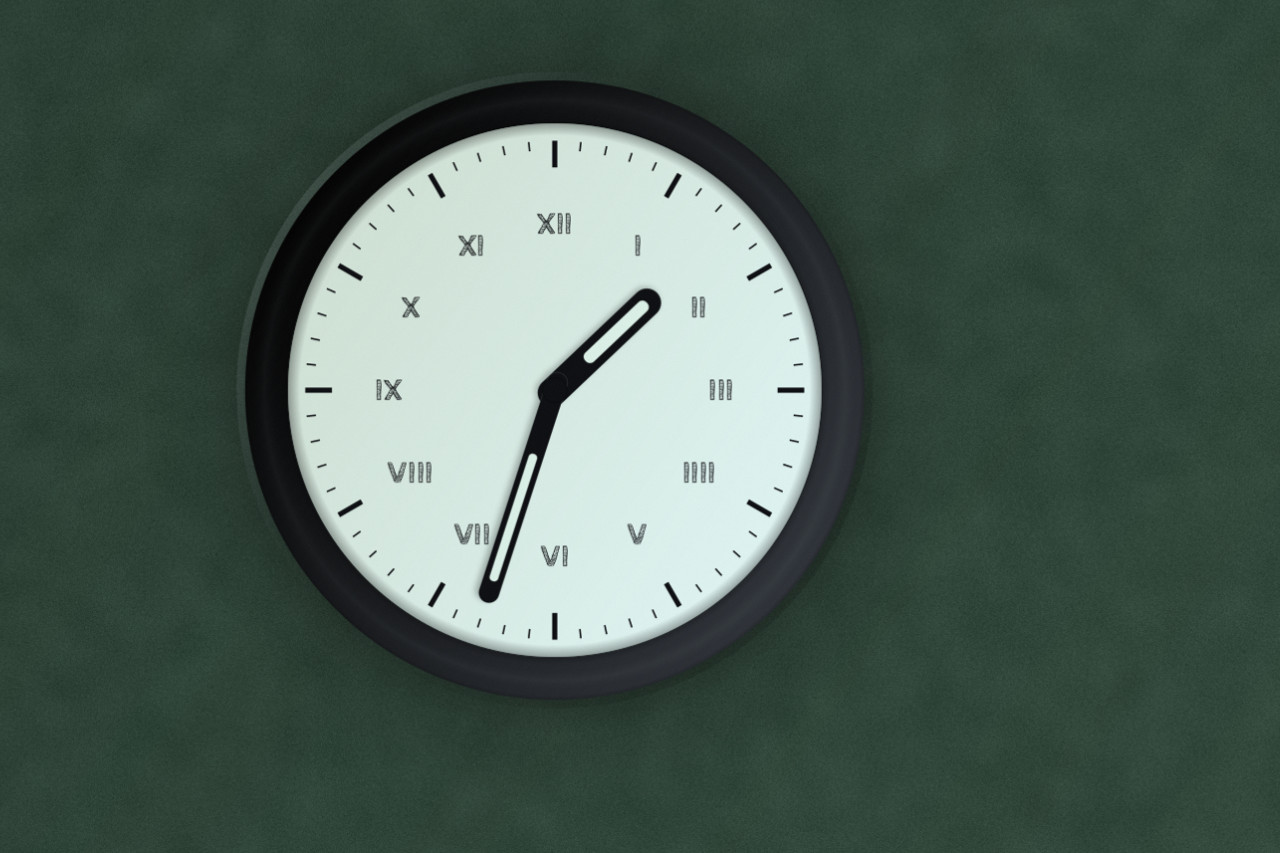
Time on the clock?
1:33
